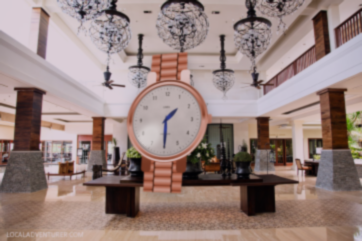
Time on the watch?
1:30
